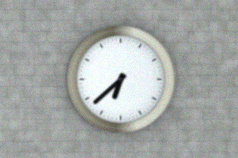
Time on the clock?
6:38
